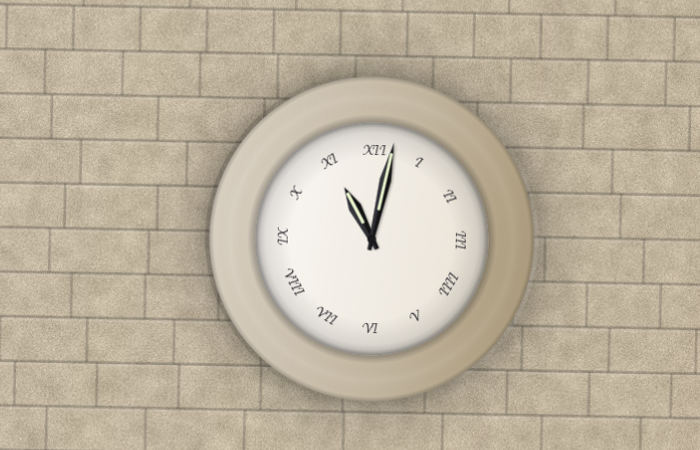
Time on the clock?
11:02
